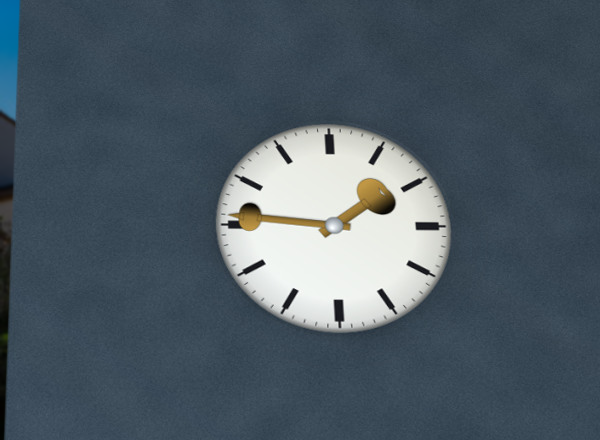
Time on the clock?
1:46
